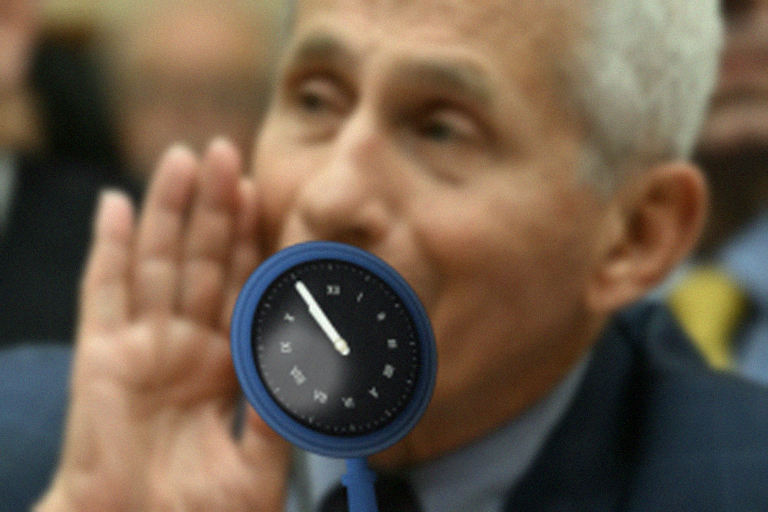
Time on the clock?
10:55
